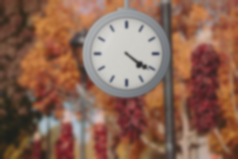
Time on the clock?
4:21
